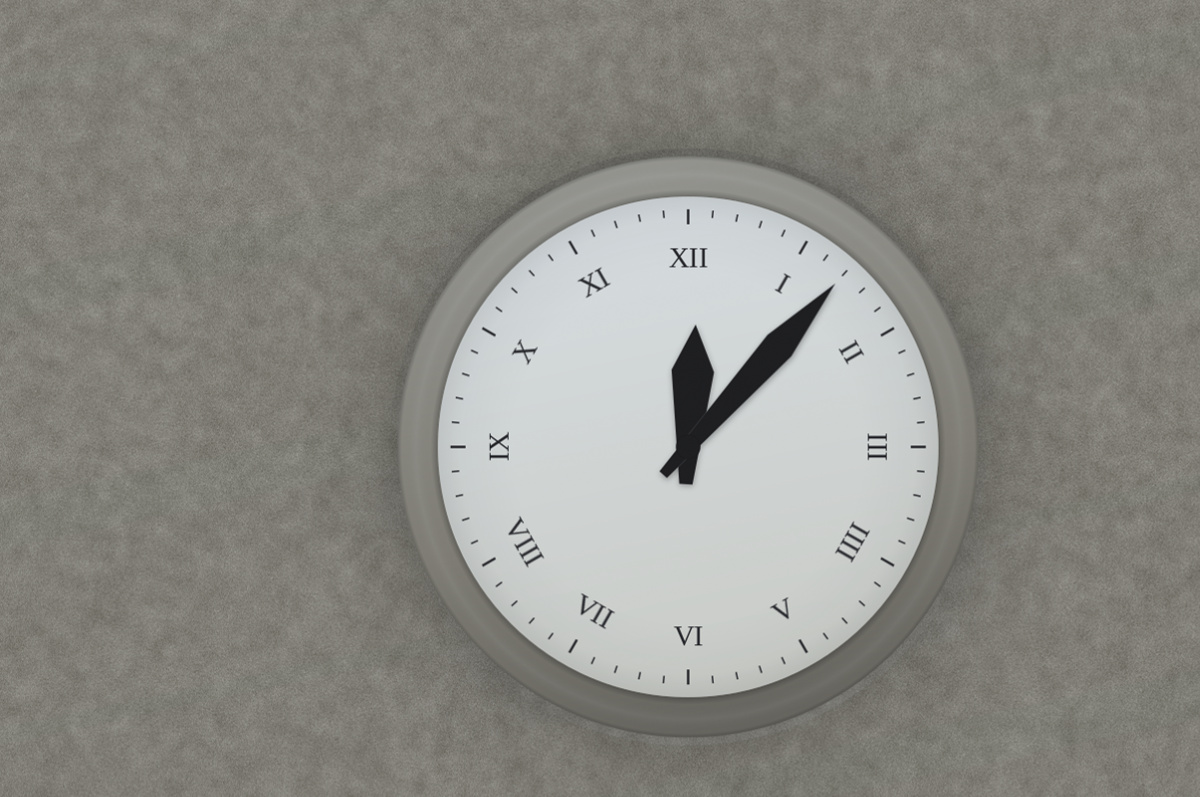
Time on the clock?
12:07
